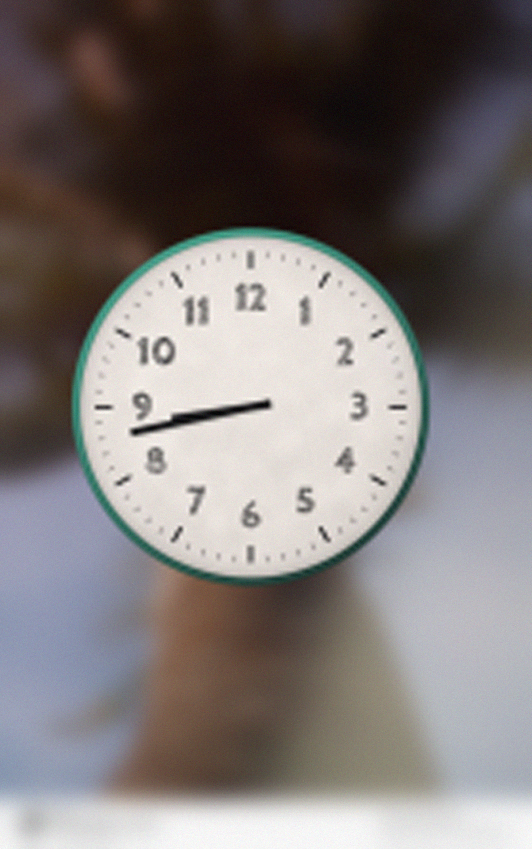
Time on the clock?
8:43
